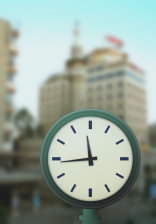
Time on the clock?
11:44
